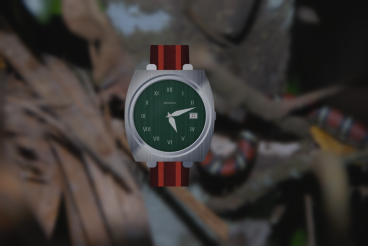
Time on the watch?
5:12
